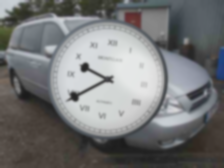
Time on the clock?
9:39
